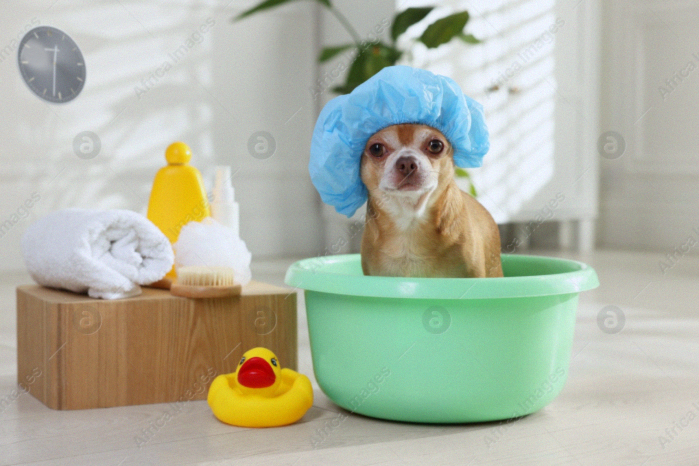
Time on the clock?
12:32
